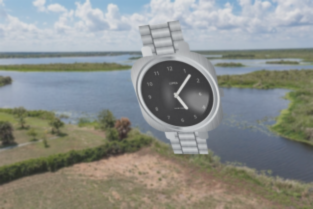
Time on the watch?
5:07
